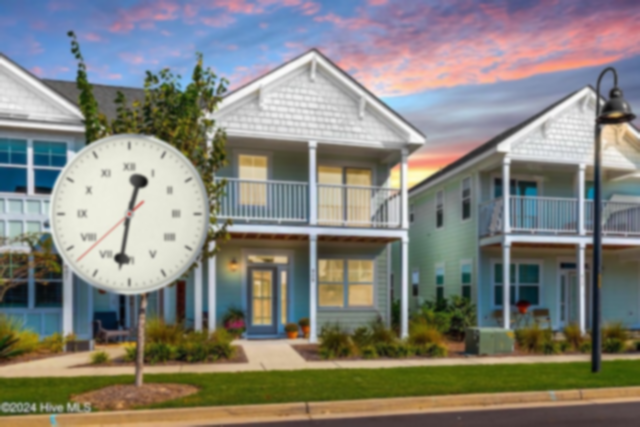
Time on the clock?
12:31:38
